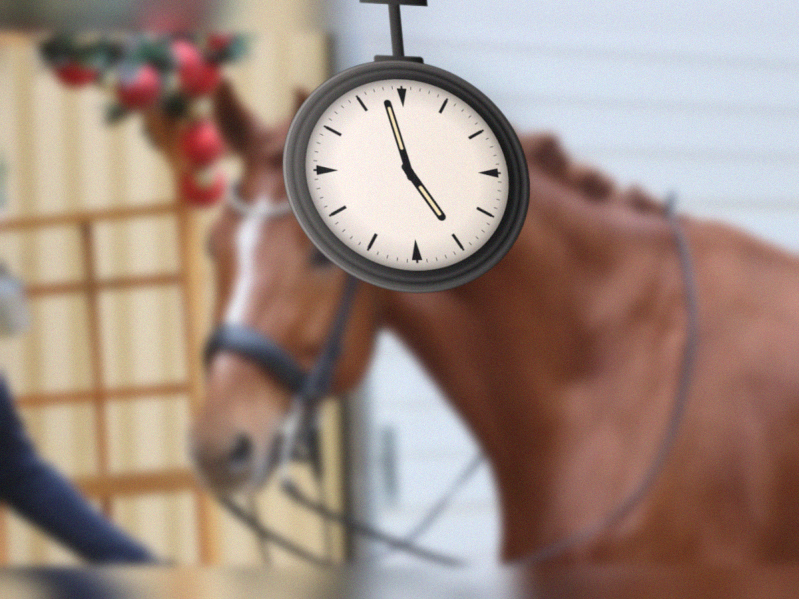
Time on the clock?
4:58
